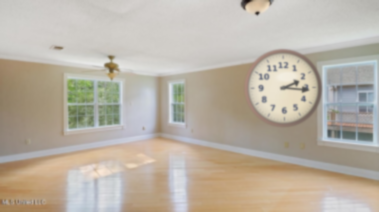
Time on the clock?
2:16
